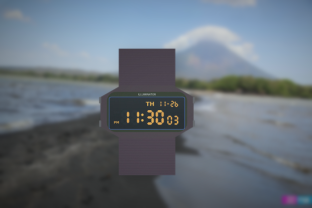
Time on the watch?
11:30:03
